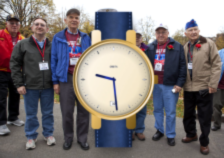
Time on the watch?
9:29
